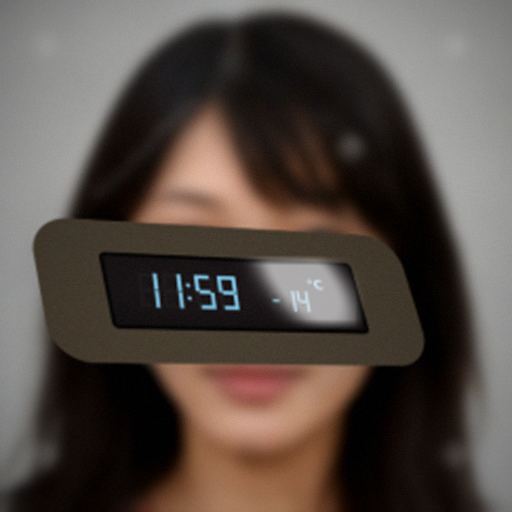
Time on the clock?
11:59
